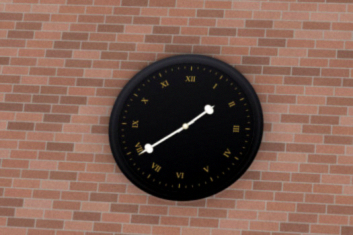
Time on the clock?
1:39
